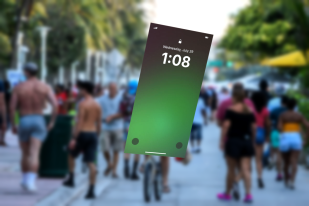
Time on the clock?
1:08
